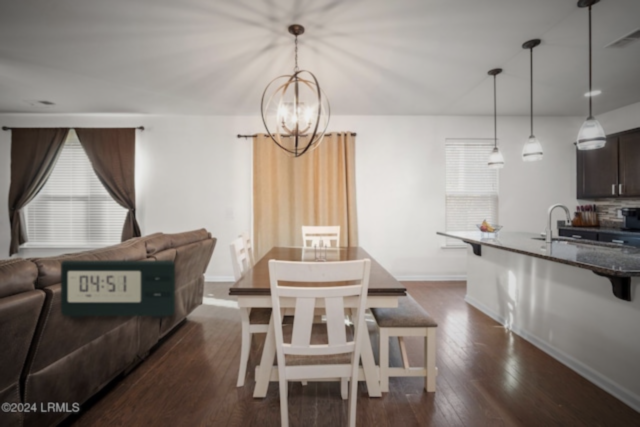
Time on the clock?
4:51
